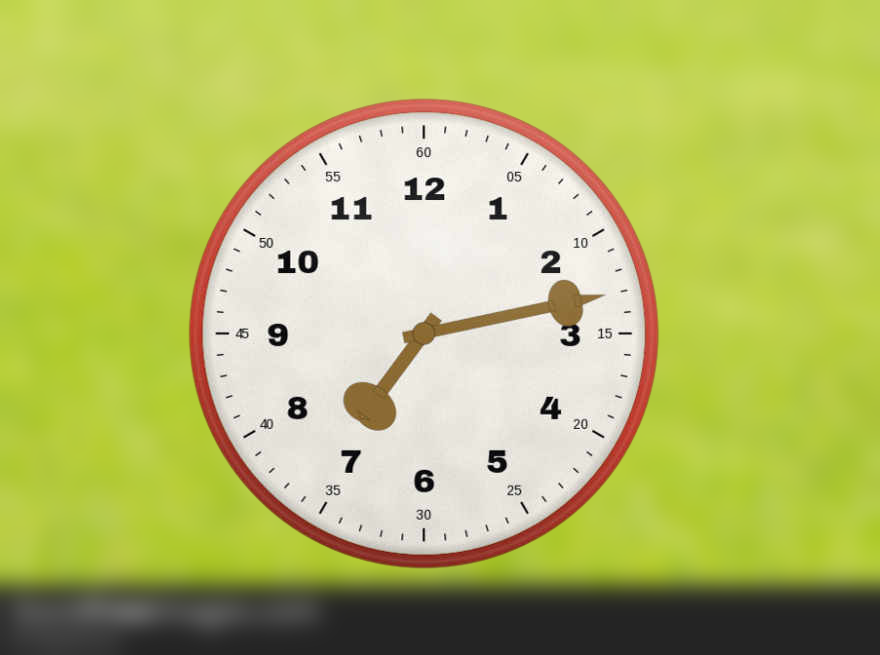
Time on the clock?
7:13
